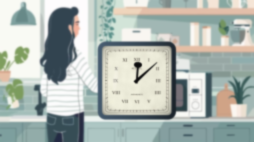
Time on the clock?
12:08
